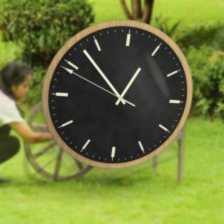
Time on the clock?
12:52:49
